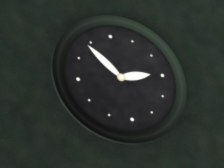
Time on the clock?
2:54
